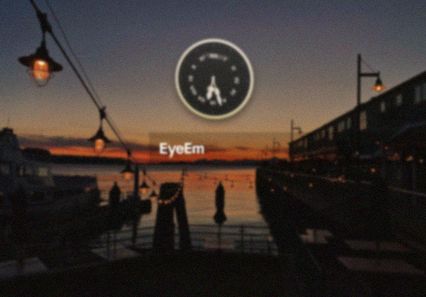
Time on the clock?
6:27
